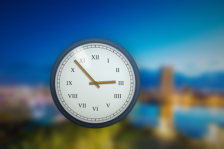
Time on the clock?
2:53
